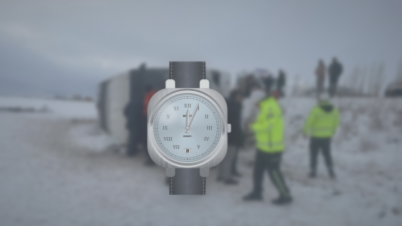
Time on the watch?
12:04
